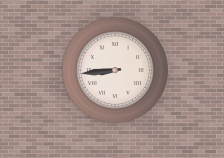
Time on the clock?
8:44
